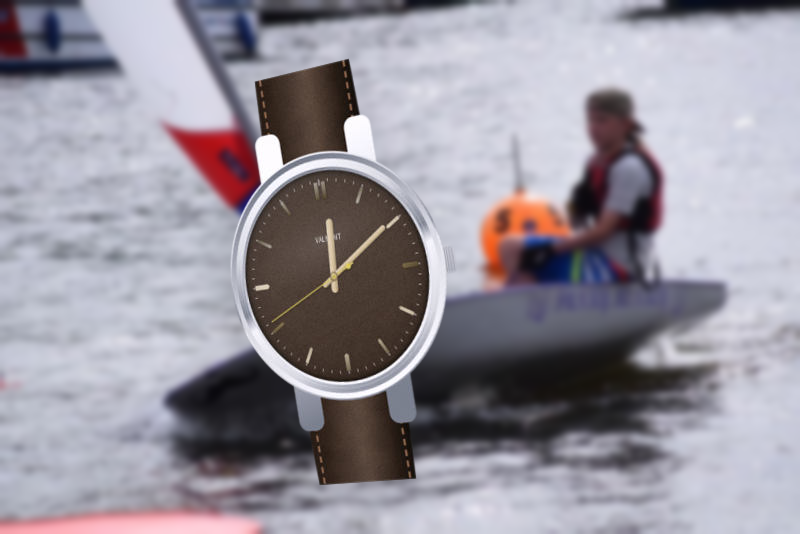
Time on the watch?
12:09:41
